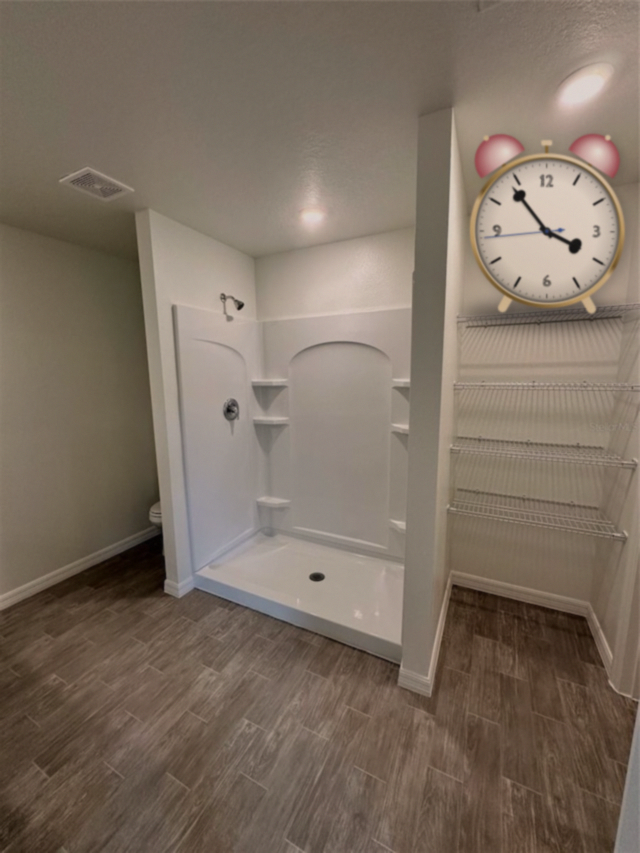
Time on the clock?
3:53:44
